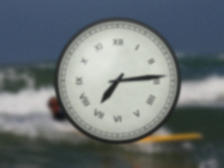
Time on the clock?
7:14
